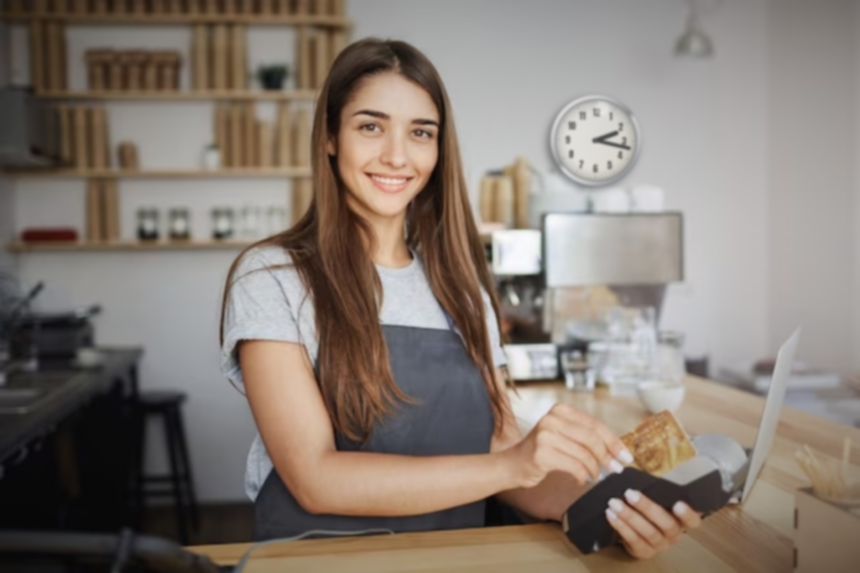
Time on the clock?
2:17
